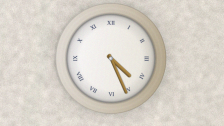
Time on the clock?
4:26
